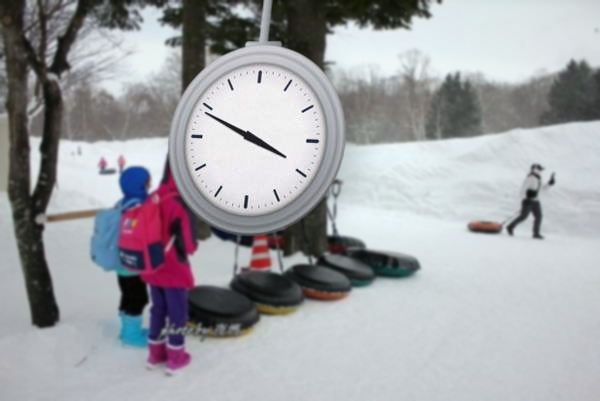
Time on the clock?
3:49
